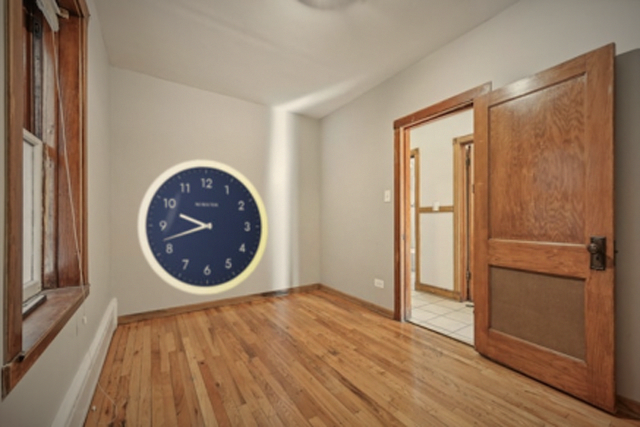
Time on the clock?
9:42
